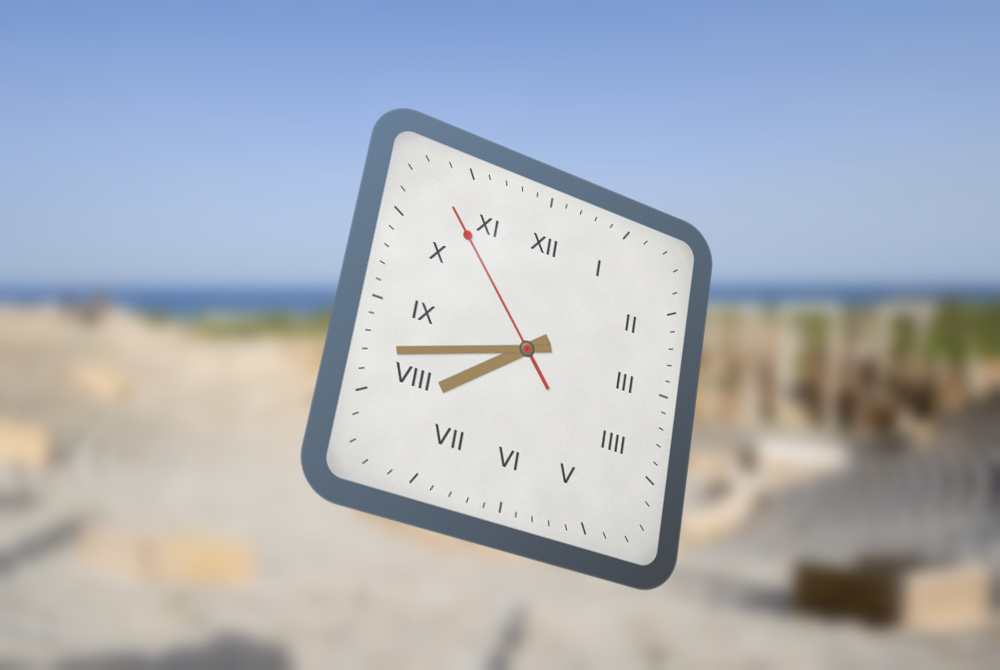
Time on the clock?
7:41:53
